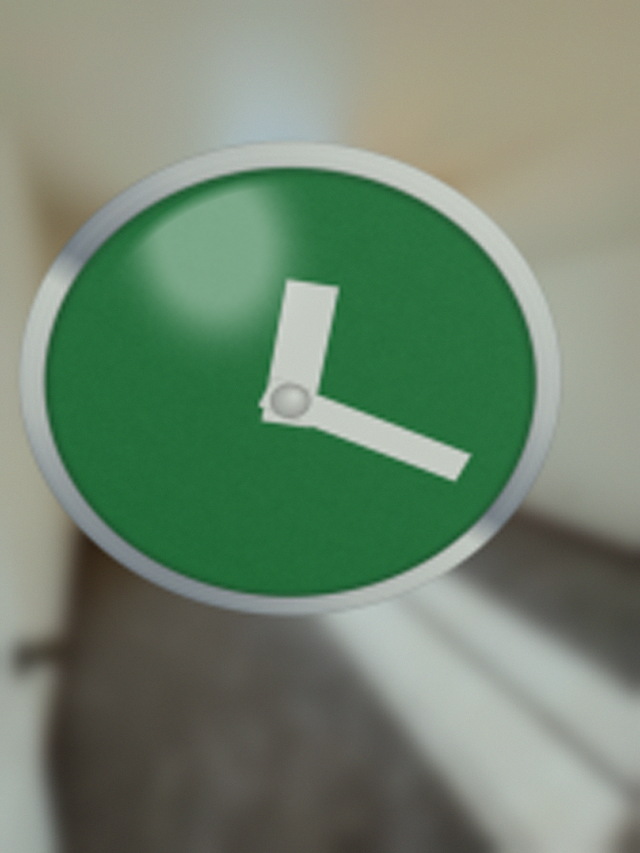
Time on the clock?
12:19
